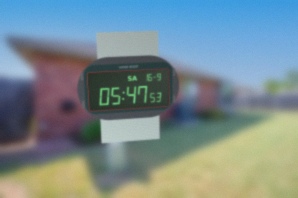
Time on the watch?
5:47
